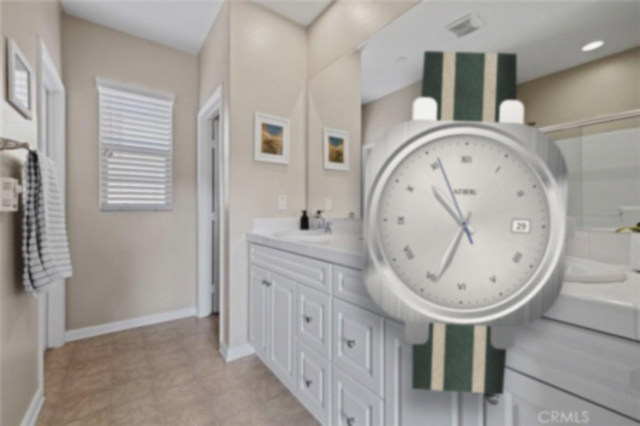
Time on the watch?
10:33:56
